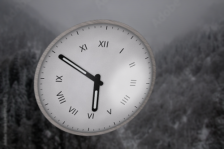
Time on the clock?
5:50
